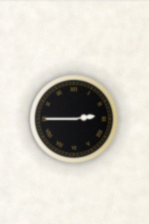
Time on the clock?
2:45
